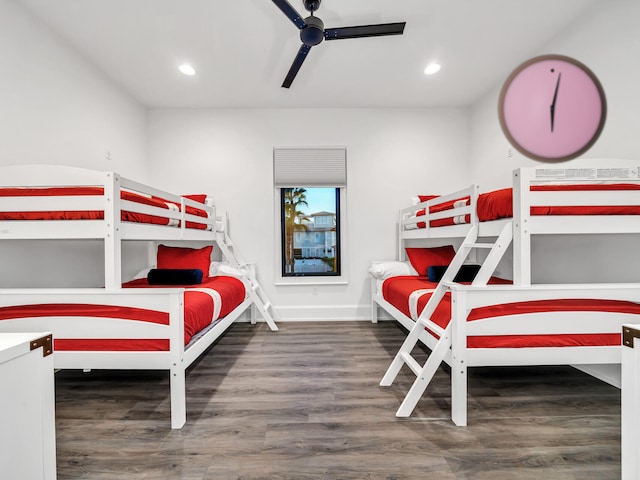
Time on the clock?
6:02
